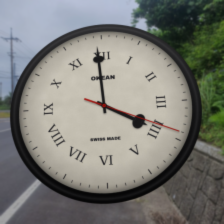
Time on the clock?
3:59:19
